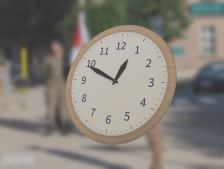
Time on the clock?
12:49
